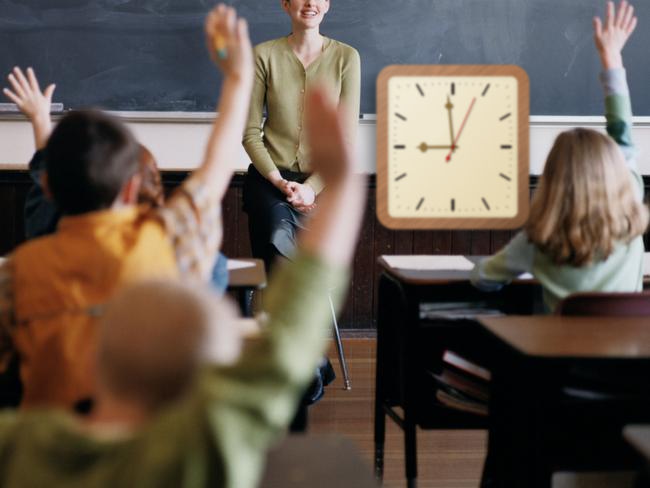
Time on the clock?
8:59:04
